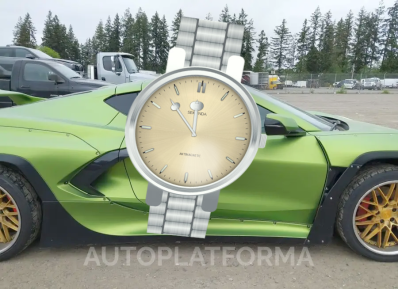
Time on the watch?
11:53
